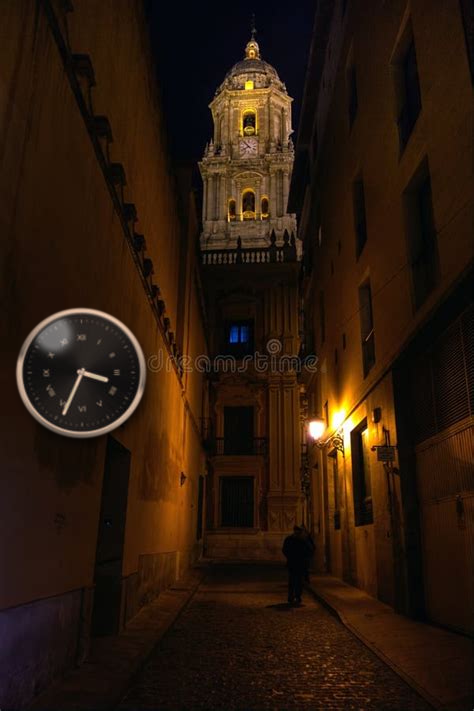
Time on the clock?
3:34
